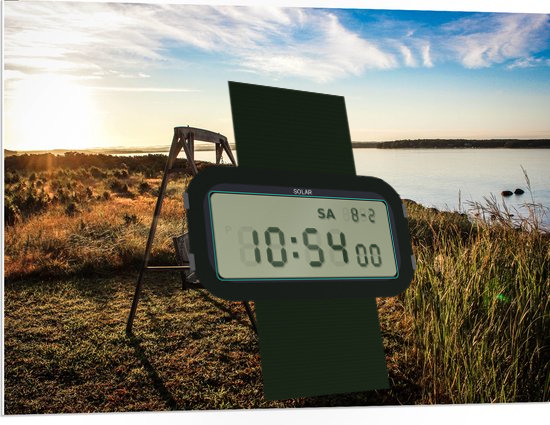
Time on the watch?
10:54:00
